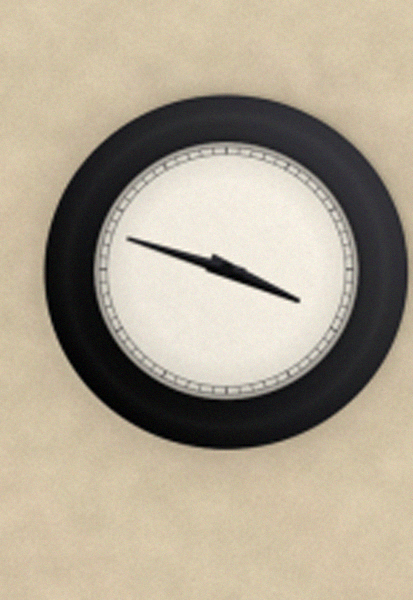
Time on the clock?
3:48
